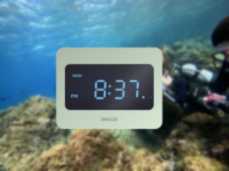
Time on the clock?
8:37
